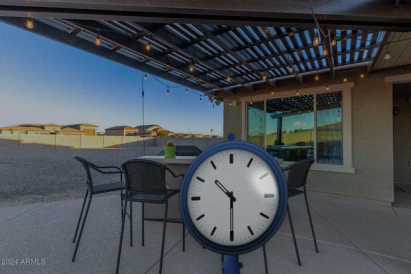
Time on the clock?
10:30
